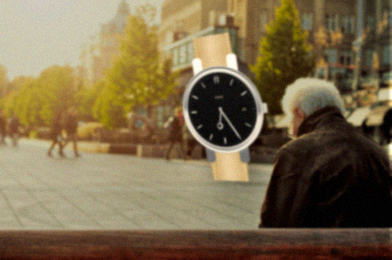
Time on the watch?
6:25
